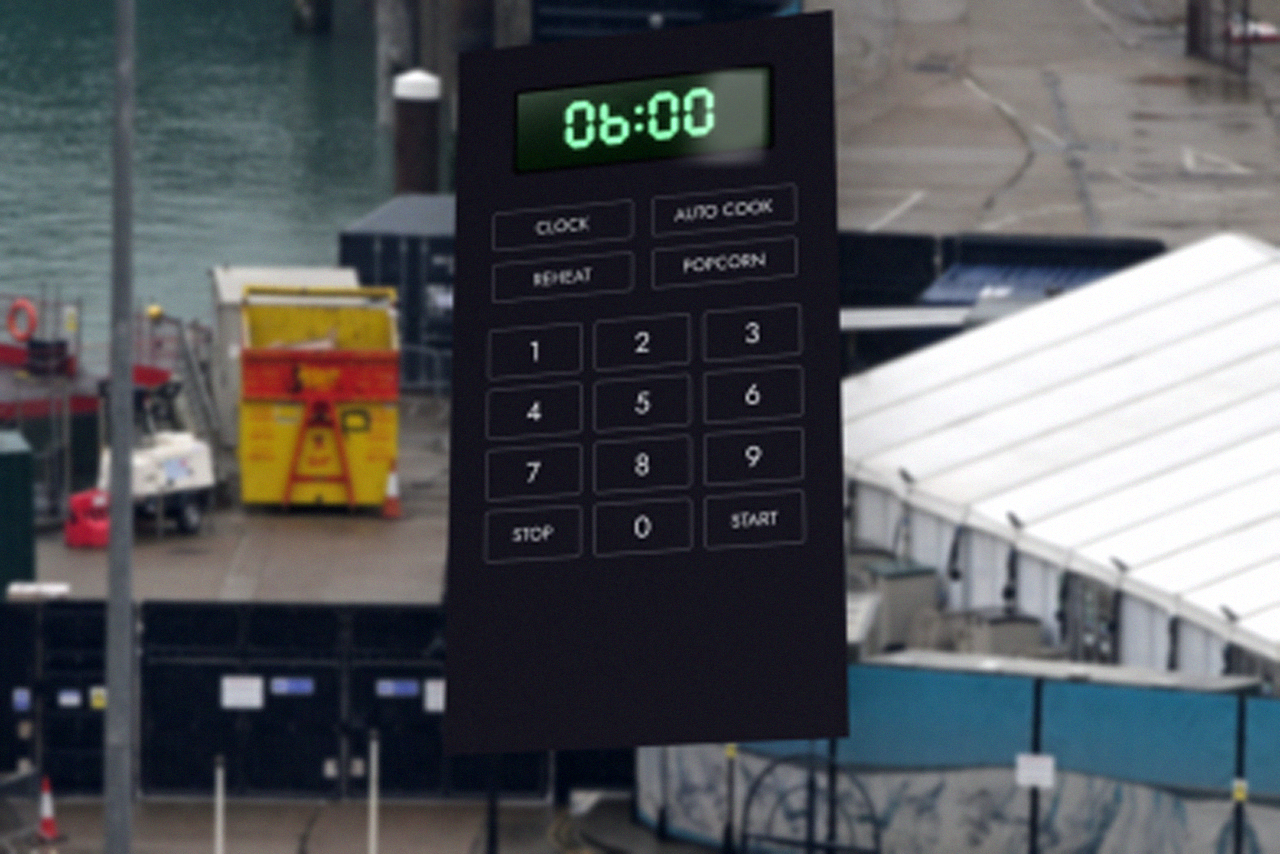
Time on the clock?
6:00
